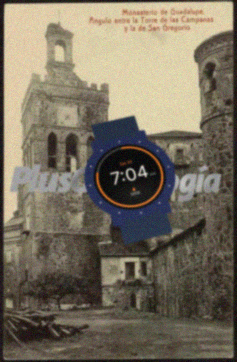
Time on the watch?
7:04
